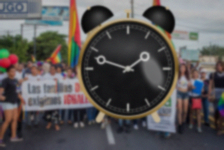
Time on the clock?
1:48
